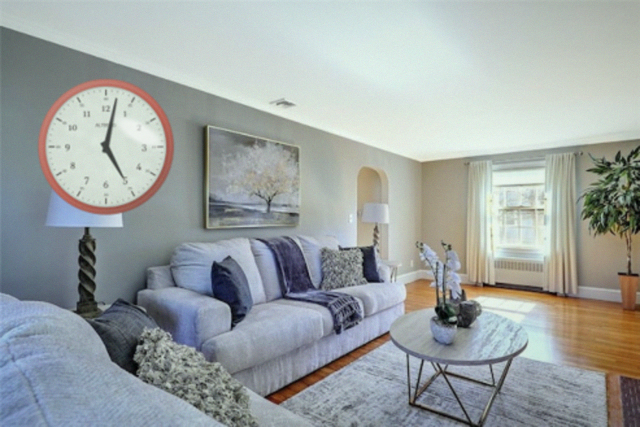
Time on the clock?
5:02
